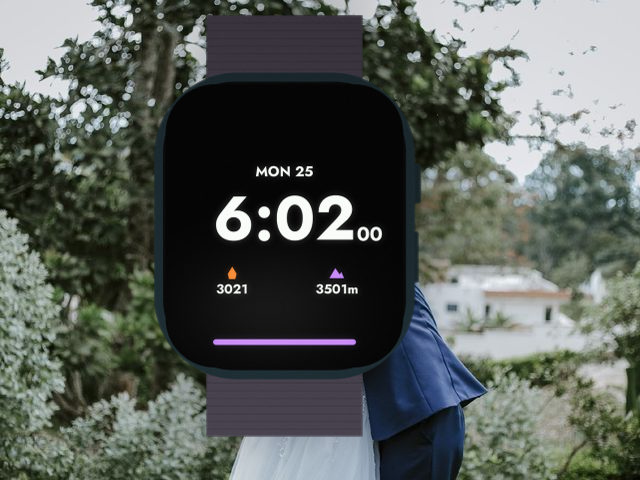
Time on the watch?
6:02:00
